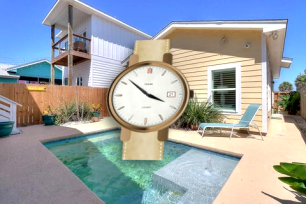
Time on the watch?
3:52
